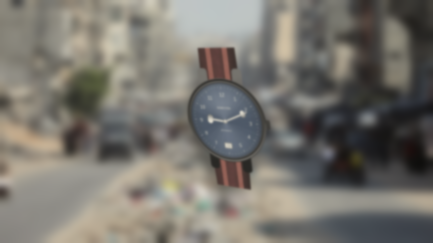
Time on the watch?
9:11
